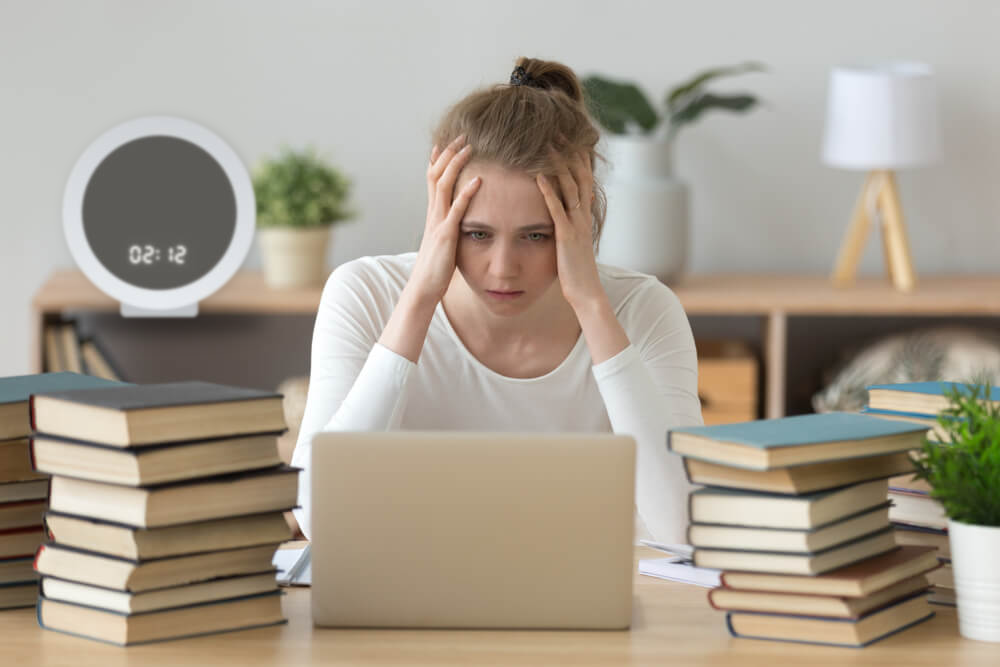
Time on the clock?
2:12
